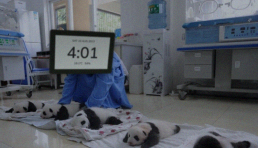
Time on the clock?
4:01
